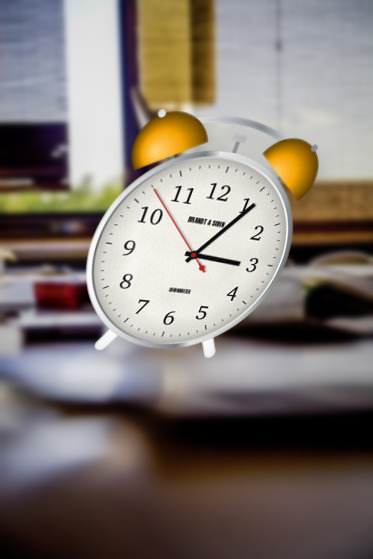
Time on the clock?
3:05:52
